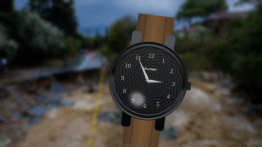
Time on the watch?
2:55
